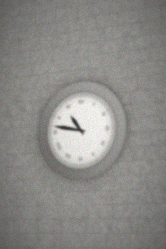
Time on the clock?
10:47
